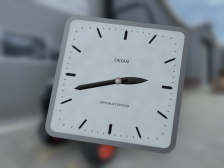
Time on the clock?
2:42
